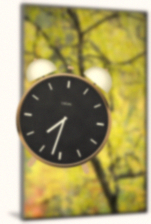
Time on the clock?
7:32
